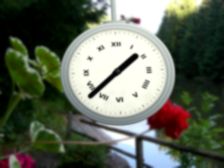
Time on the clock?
1:38
